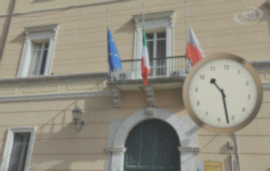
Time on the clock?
10:27
